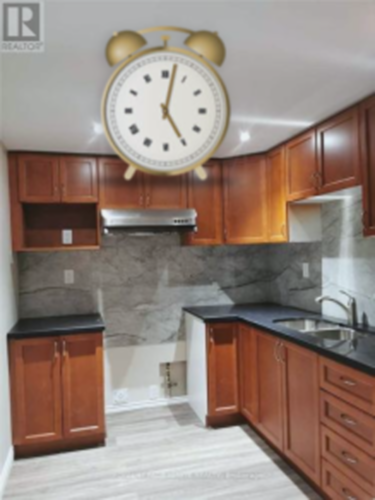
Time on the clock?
5:02
